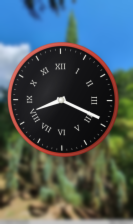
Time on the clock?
8:19
